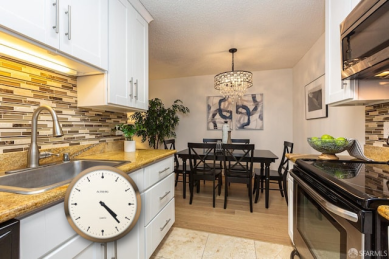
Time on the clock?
4:23
